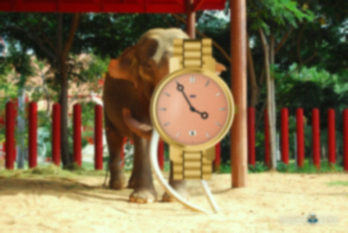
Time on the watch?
3:55
